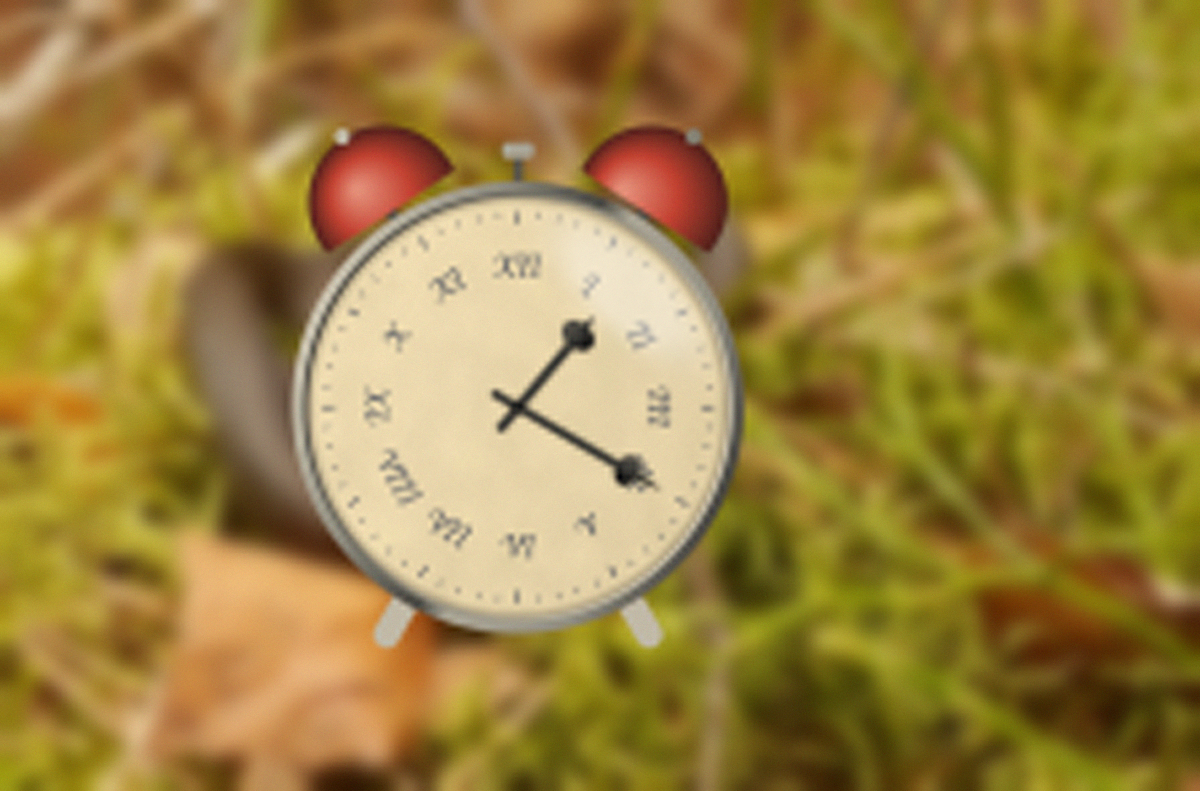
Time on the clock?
1:20
